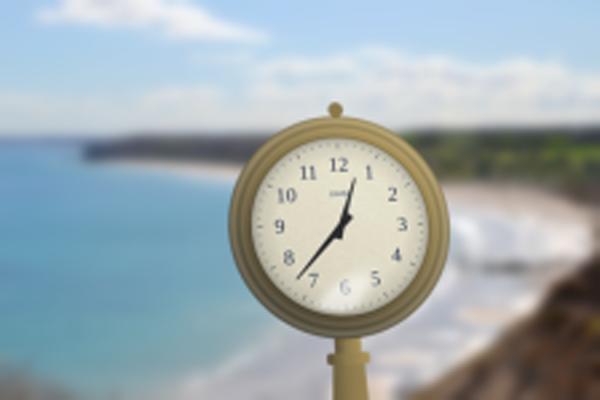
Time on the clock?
12:37
